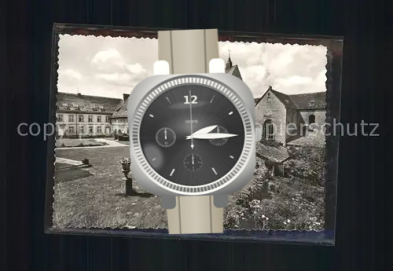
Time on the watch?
2:15
